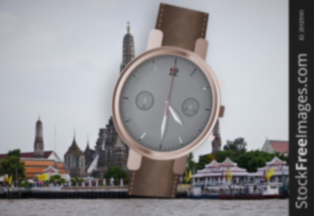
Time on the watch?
4:30
